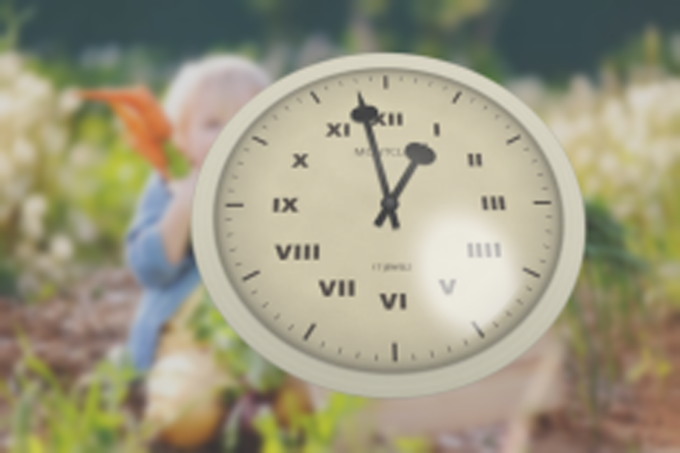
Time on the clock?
12:58
